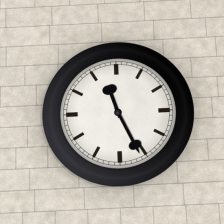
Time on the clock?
11:26
